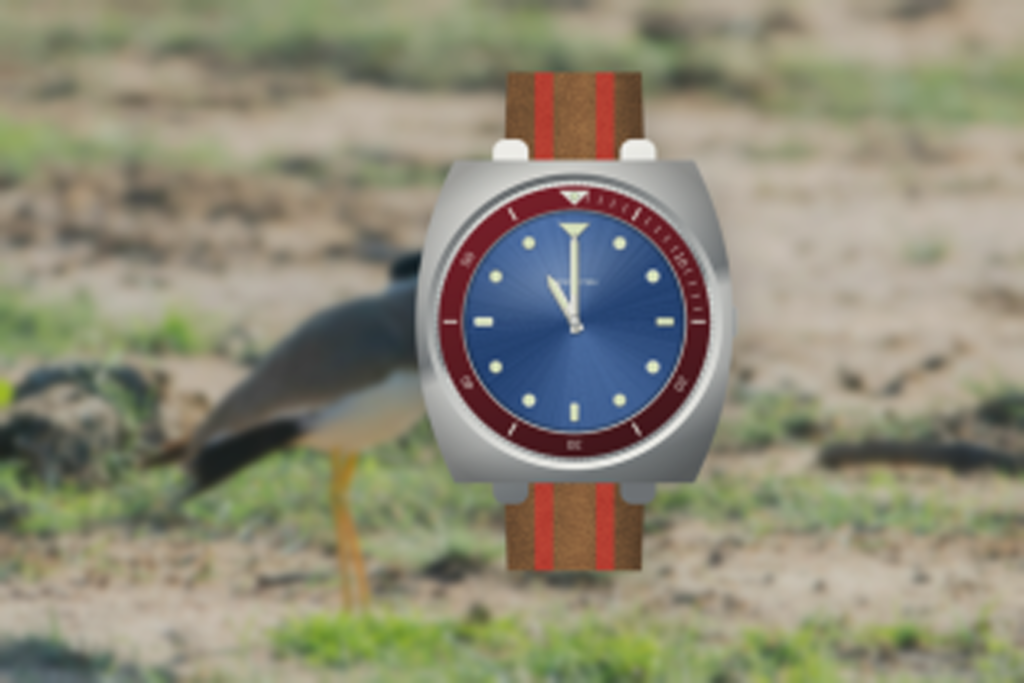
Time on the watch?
11:00
